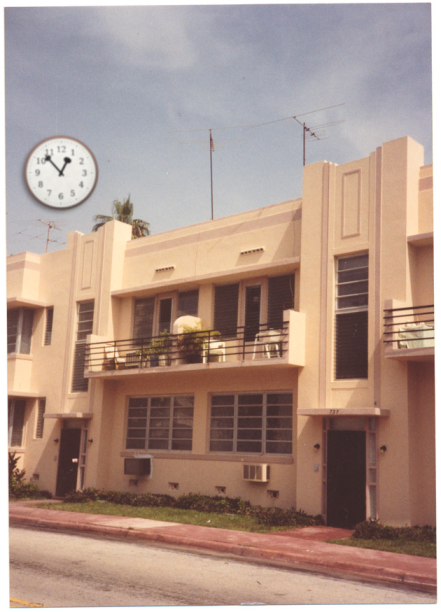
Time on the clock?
12:53
